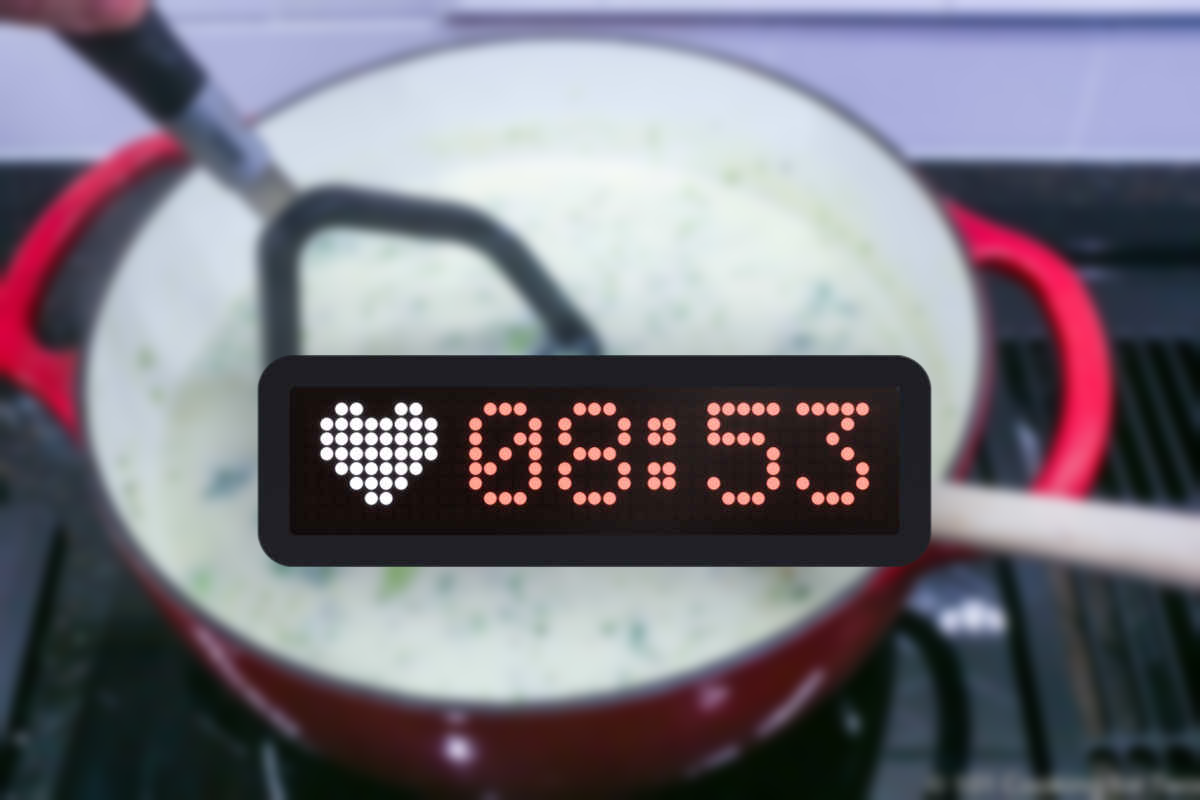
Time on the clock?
8:53
